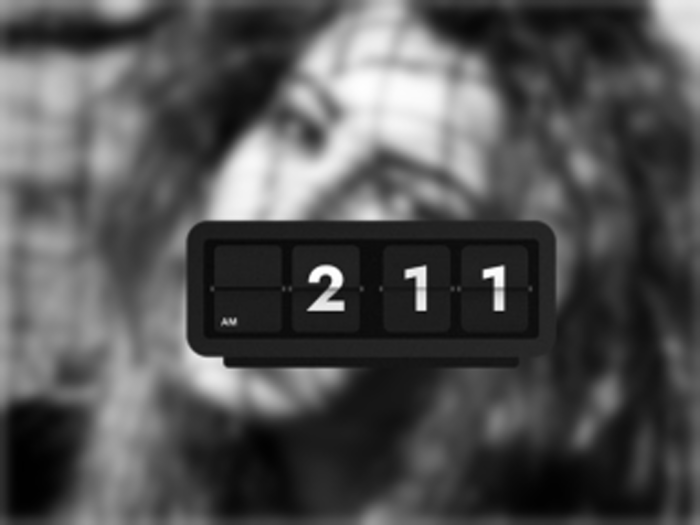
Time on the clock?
2:11
